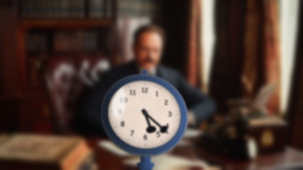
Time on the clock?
5:22
